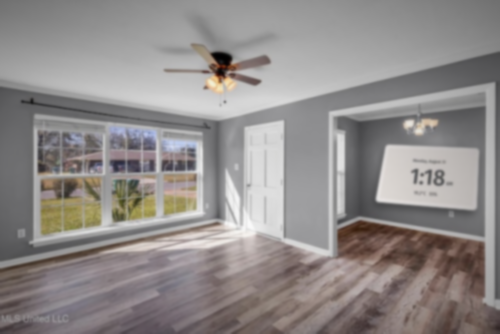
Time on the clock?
1:18
